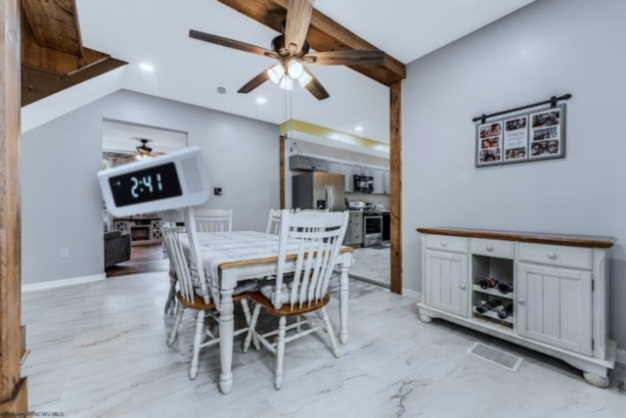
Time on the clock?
2:41
